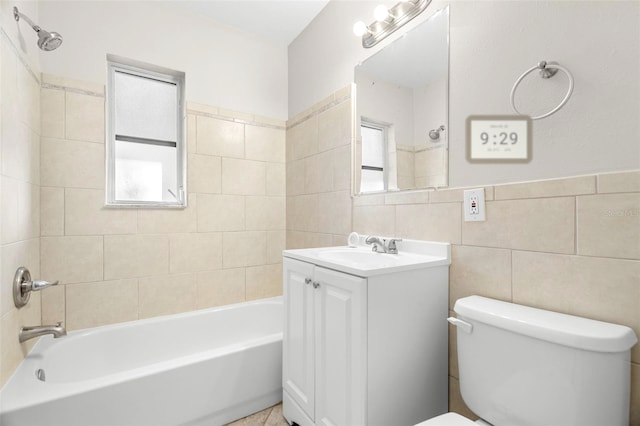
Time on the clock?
9:29
